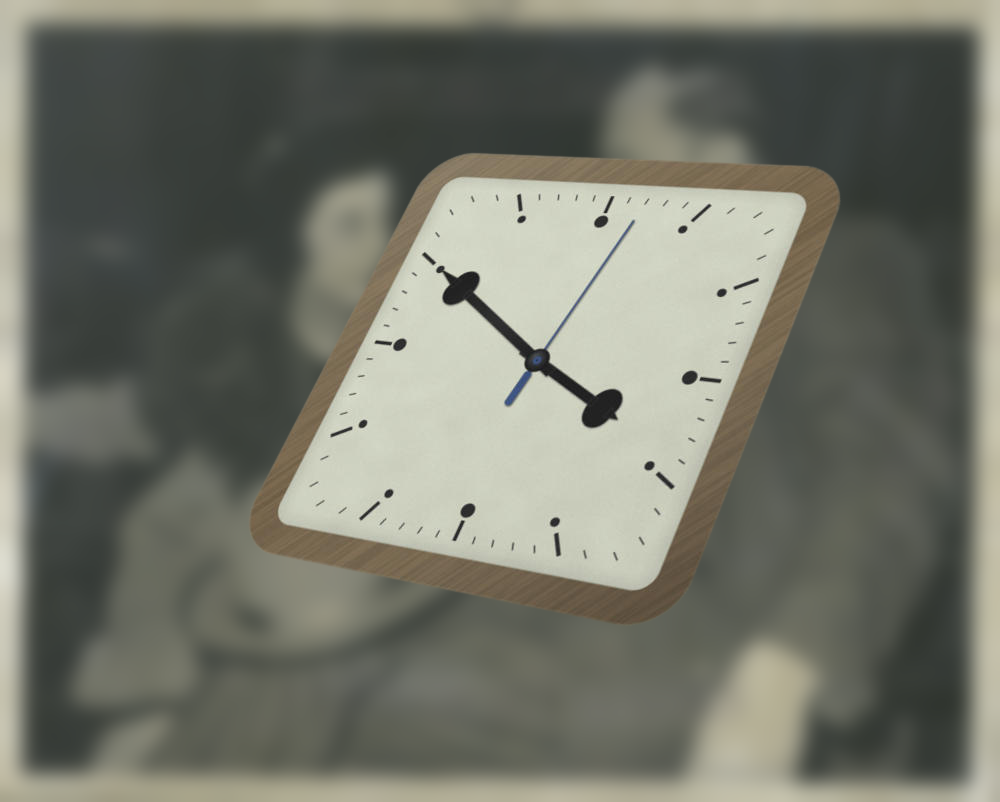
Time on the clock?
3:50:02
